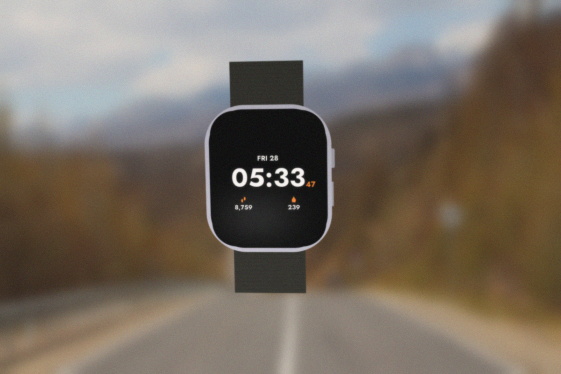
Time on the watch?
5:33
